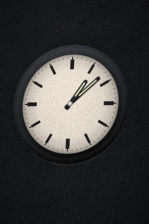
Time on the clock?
1:08
